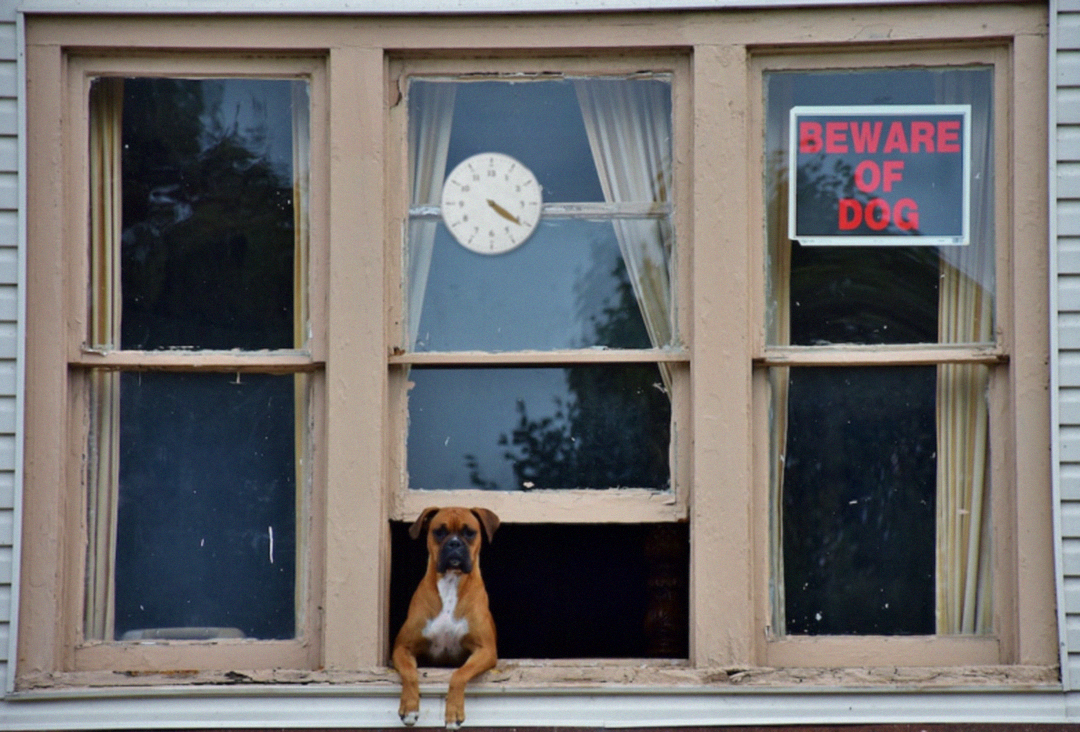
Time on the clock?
4:21
